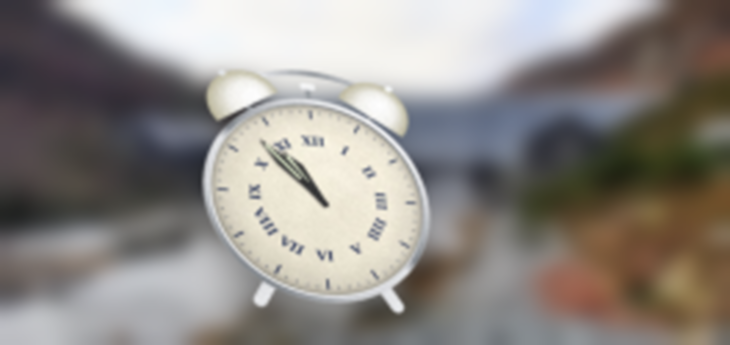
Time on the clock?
10:53
